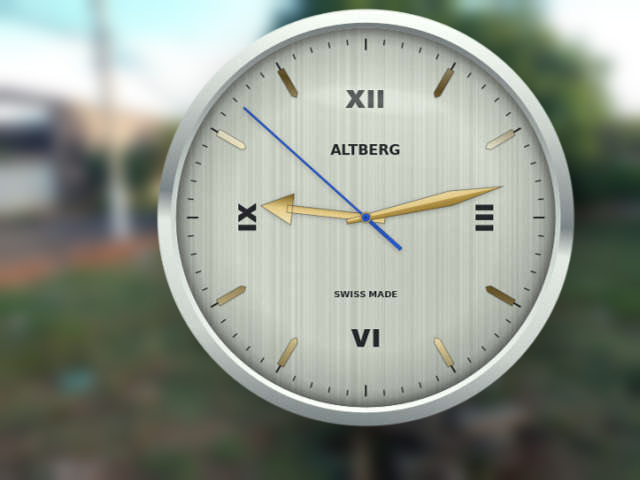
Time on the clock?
9:12:52
